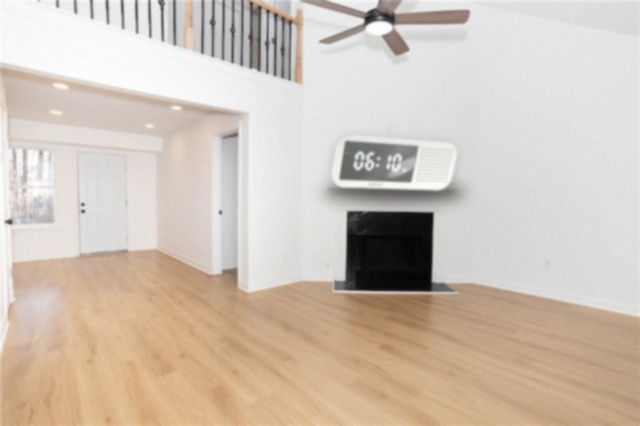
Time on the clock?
6:10
